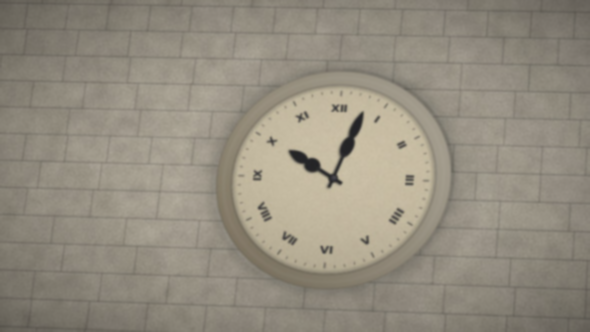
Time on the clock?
10:03
